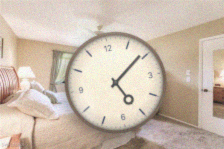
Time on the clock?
5:09
